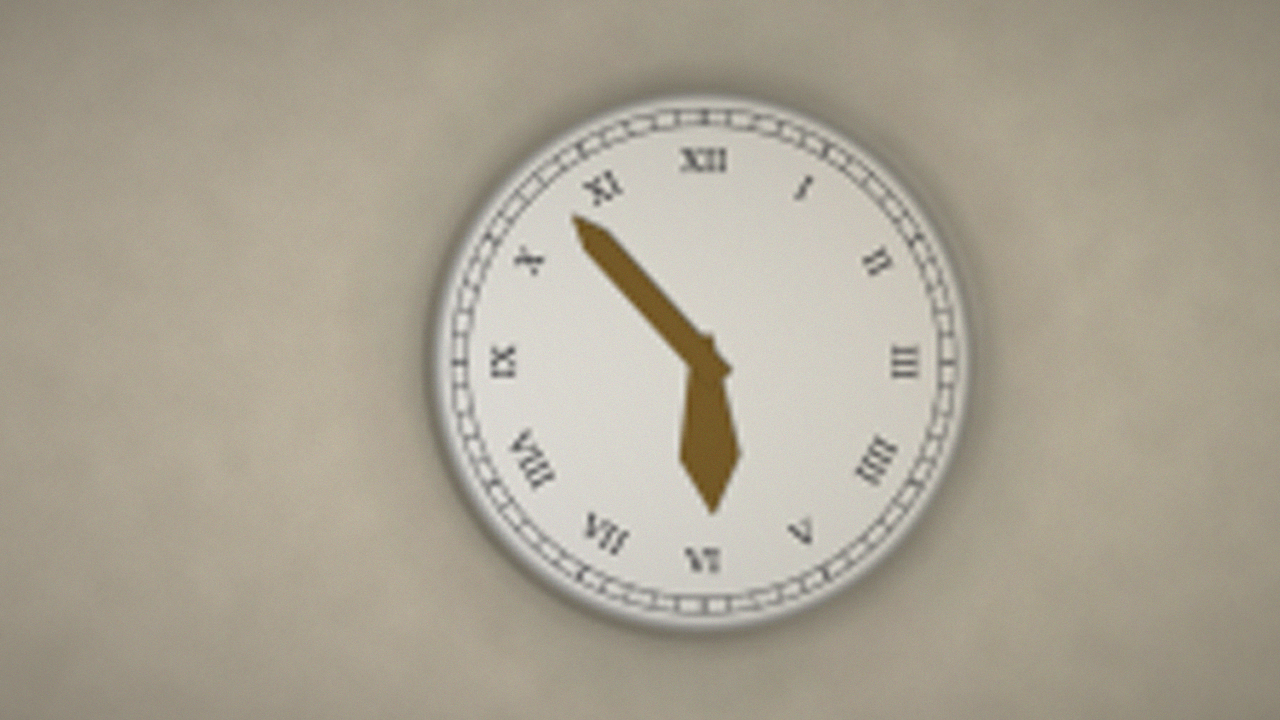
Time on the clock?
5:53
